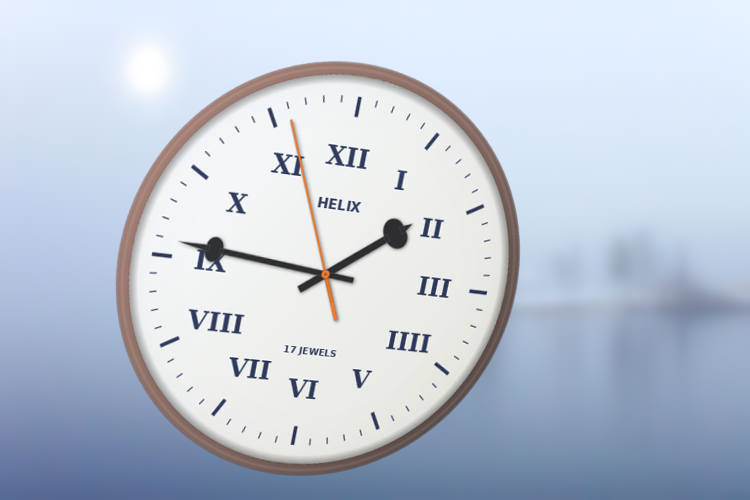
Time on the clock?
1:45:56
